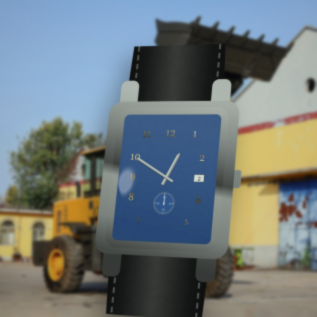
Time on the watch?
12:50
